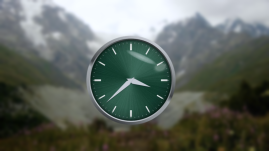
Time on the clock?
3:38
